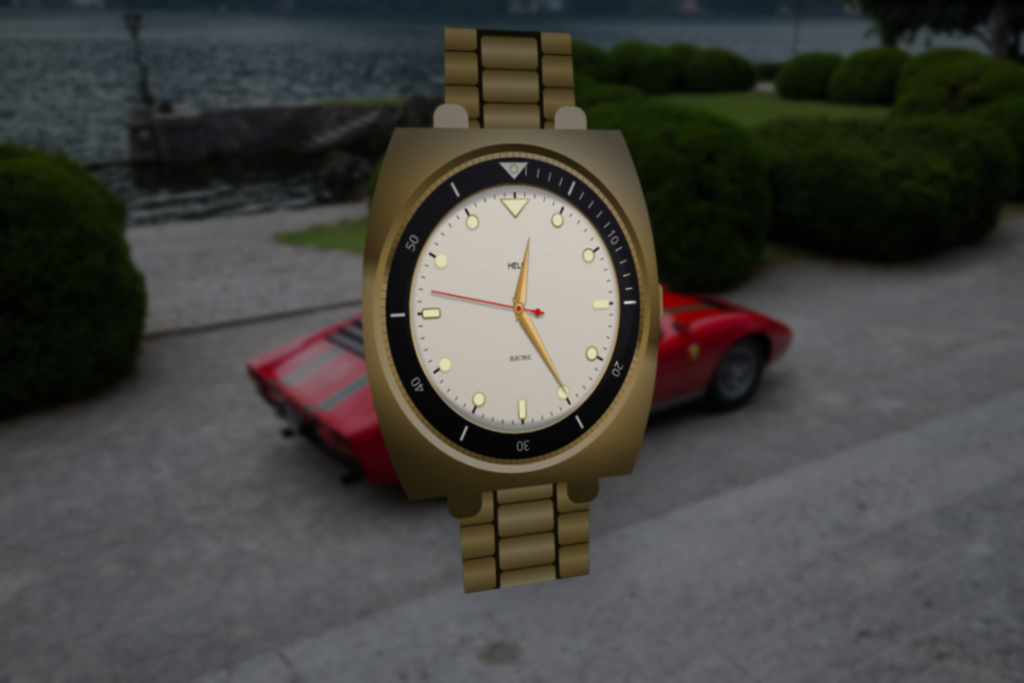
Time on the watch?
12:24:47
